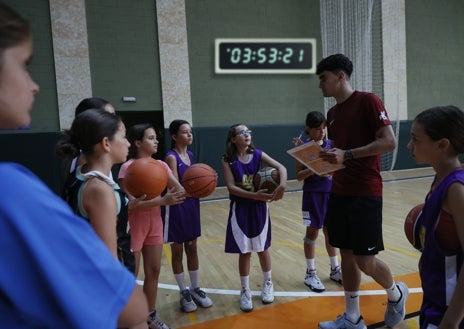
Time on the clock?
3:53:21
